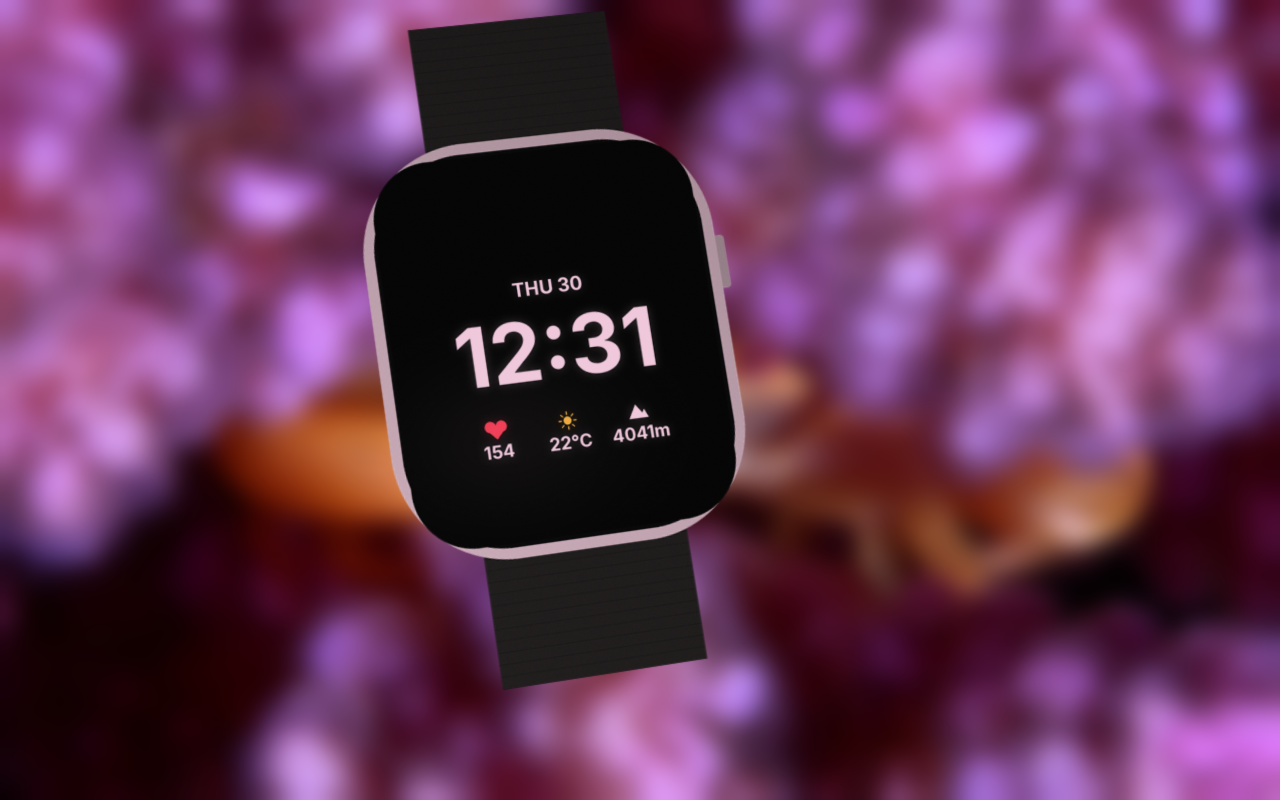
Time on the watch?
12:31
